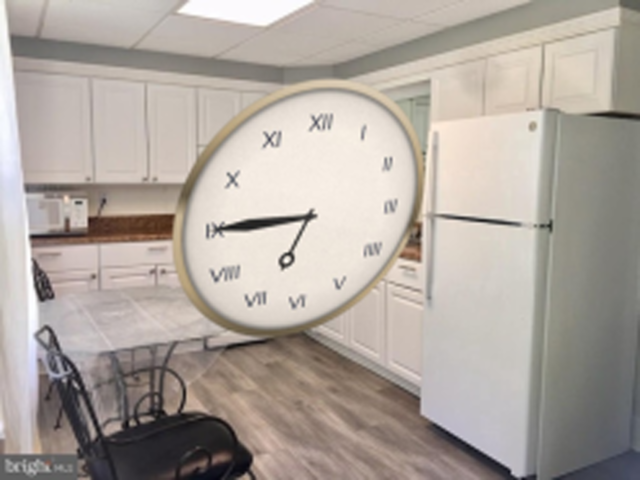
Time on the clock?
6:45
